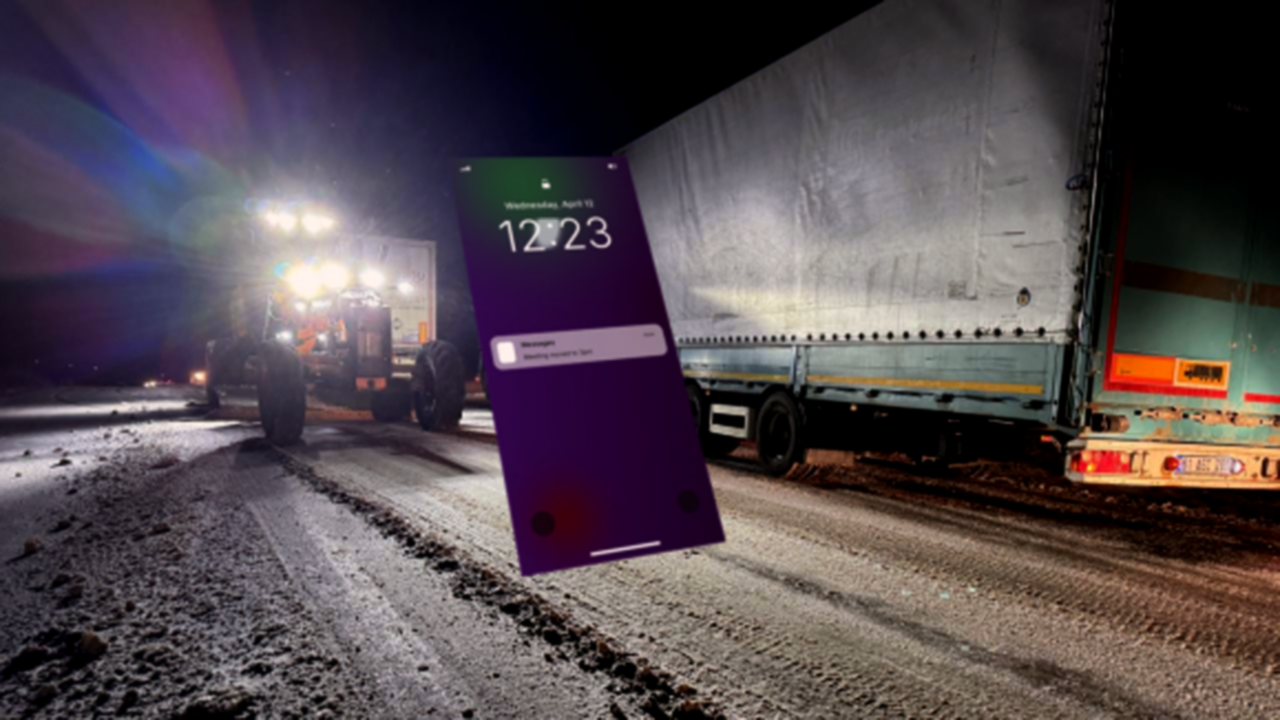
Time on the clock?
12:23
